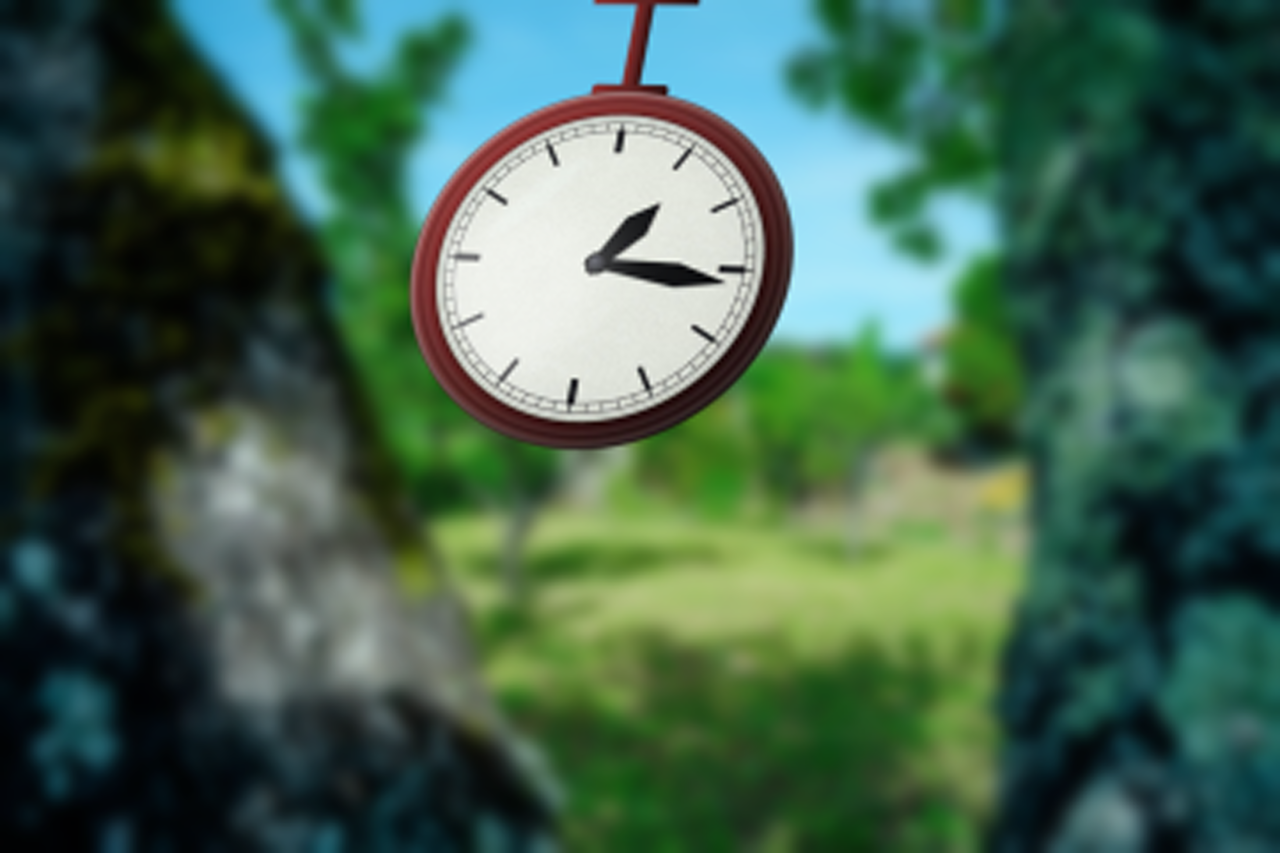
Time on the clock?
1:16
